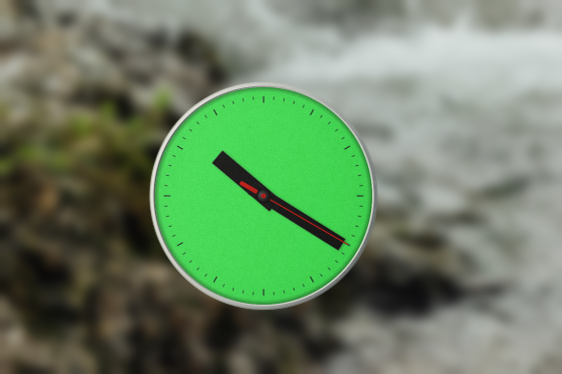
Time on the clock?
10:20:20
